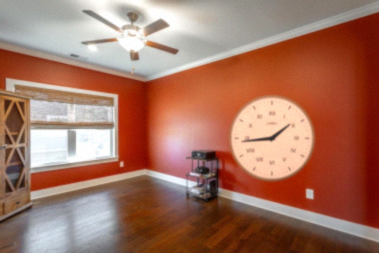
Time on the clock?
1:44
